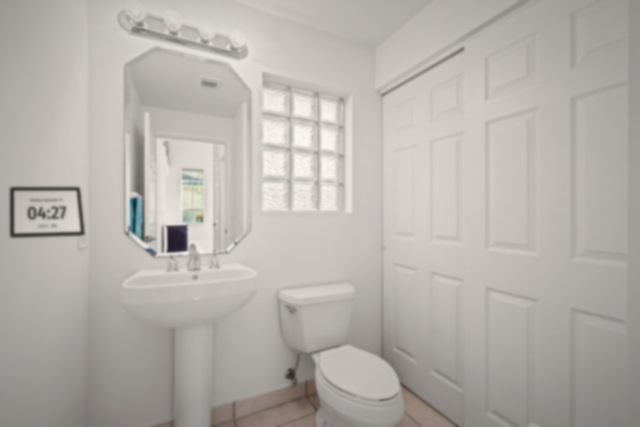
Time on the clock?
4:27
